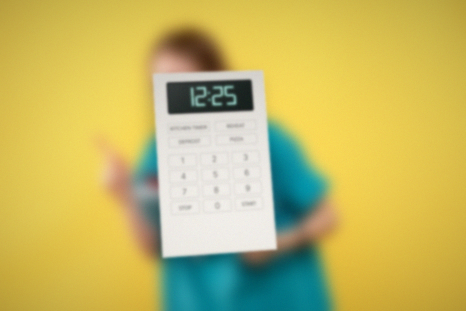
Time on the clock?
12:25
